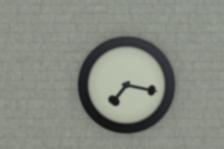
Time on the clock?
7:17
